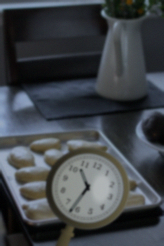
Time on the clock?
10:32
